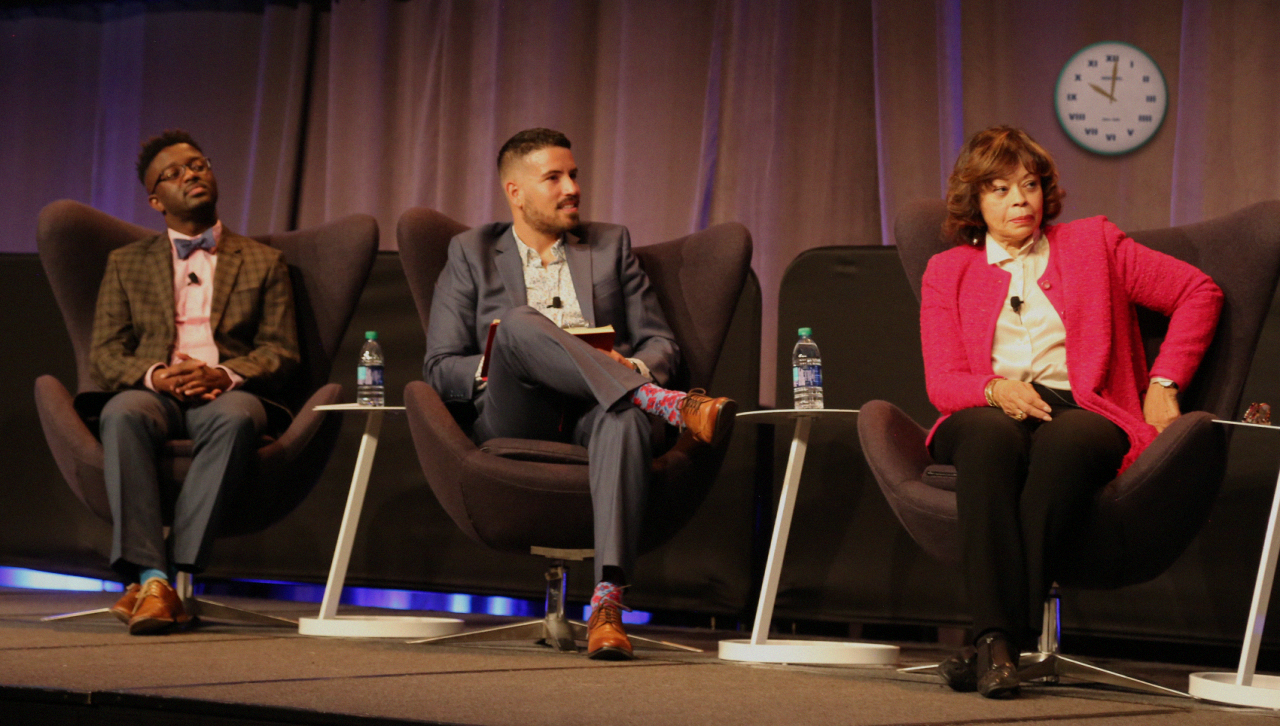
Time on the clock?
10:01
